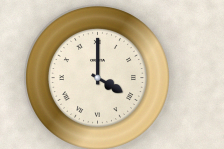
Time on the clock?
4:00
